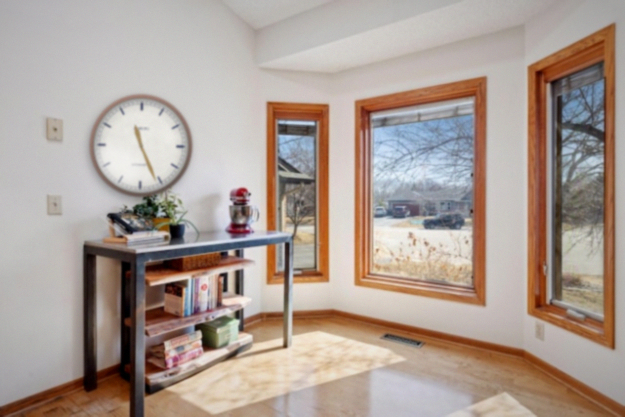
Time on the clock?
11:26
